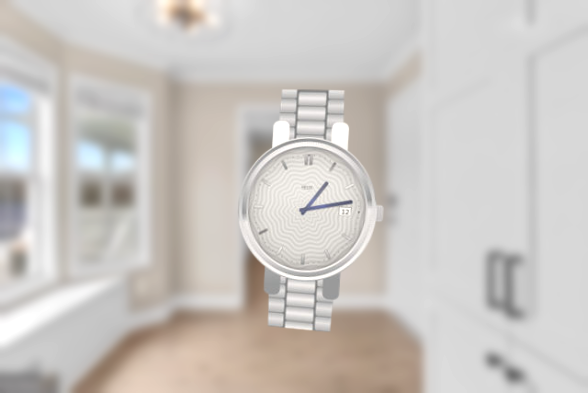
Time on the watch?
1:13
